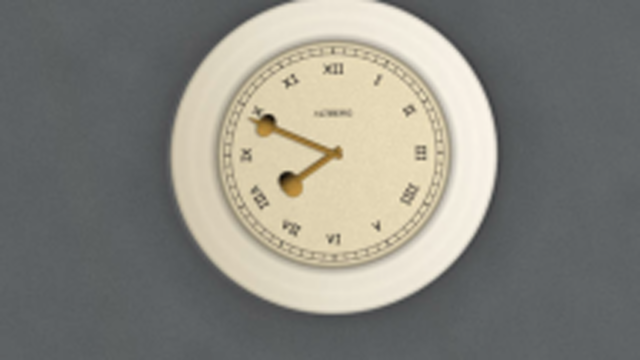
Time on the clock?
7:49
